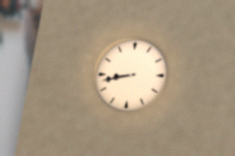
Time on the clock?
8:43
